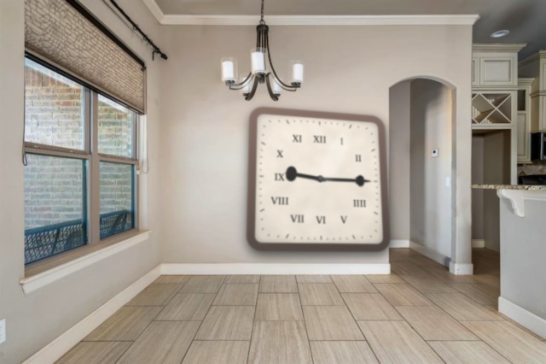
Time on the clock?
9:15
